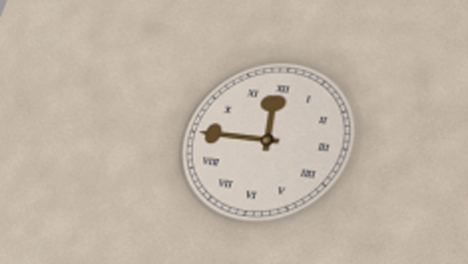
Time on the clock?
11:45
